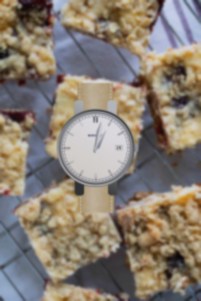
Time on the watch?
1:02
